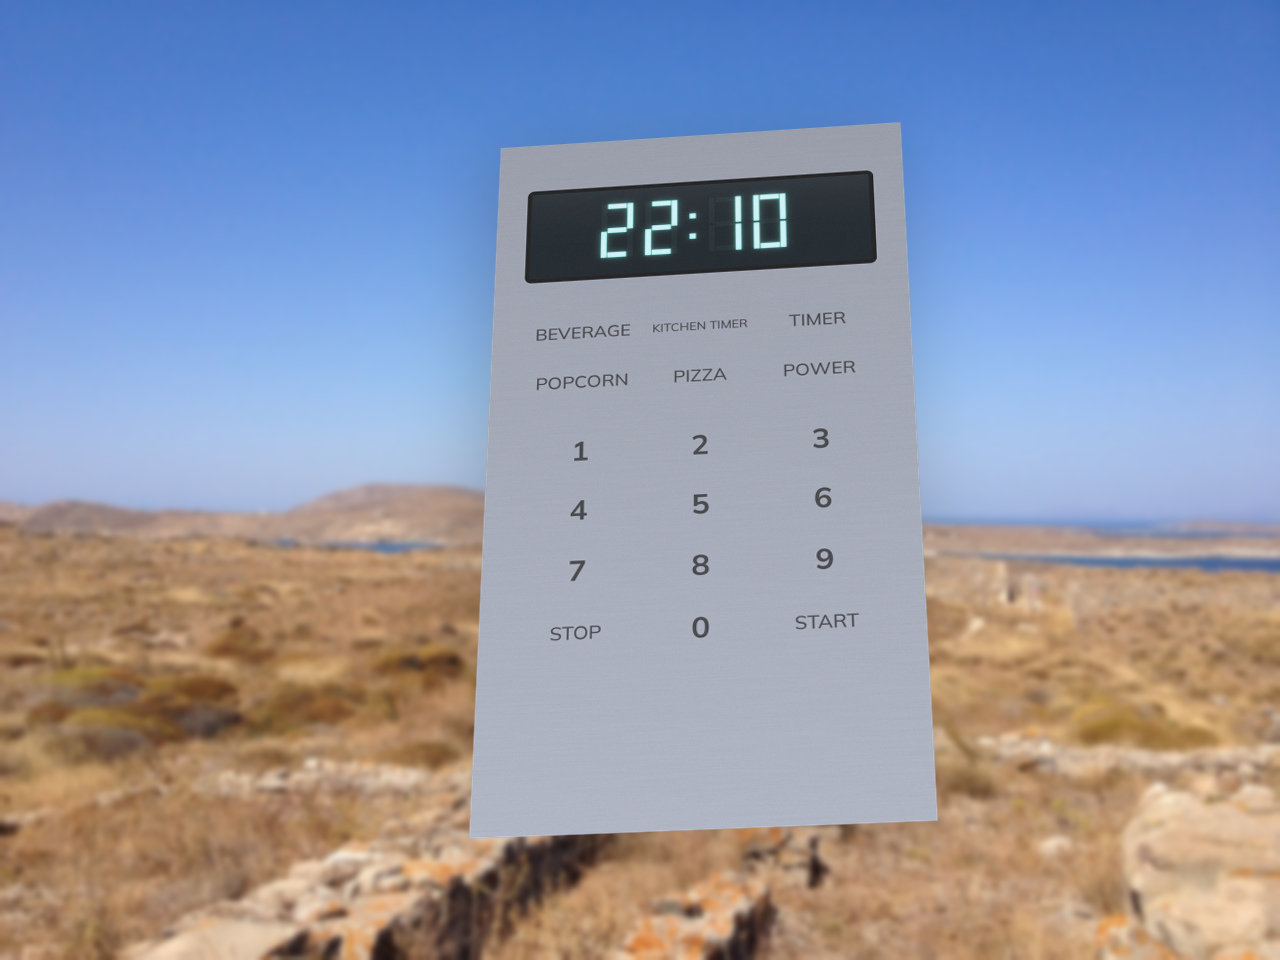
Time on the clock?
22:10
